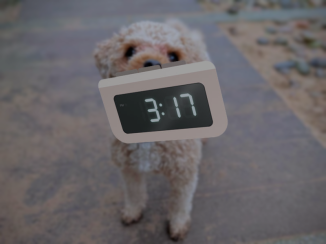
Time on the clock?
3:17
